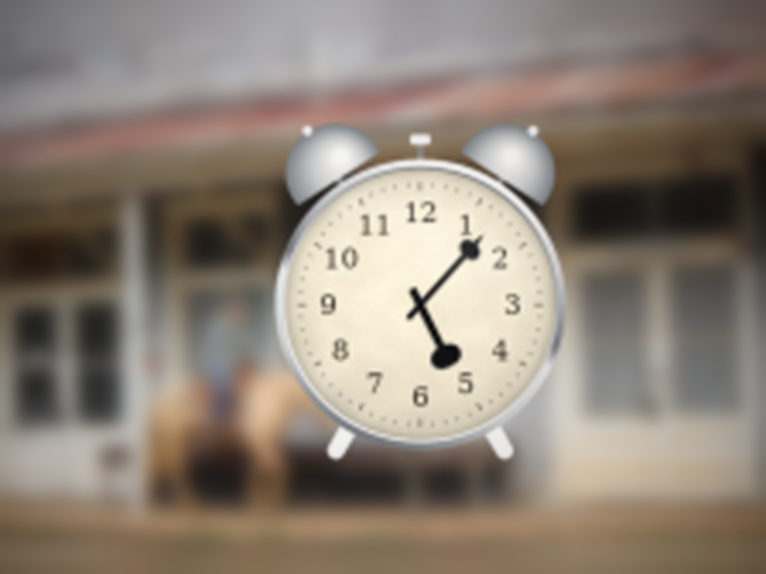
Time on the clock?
5:07
